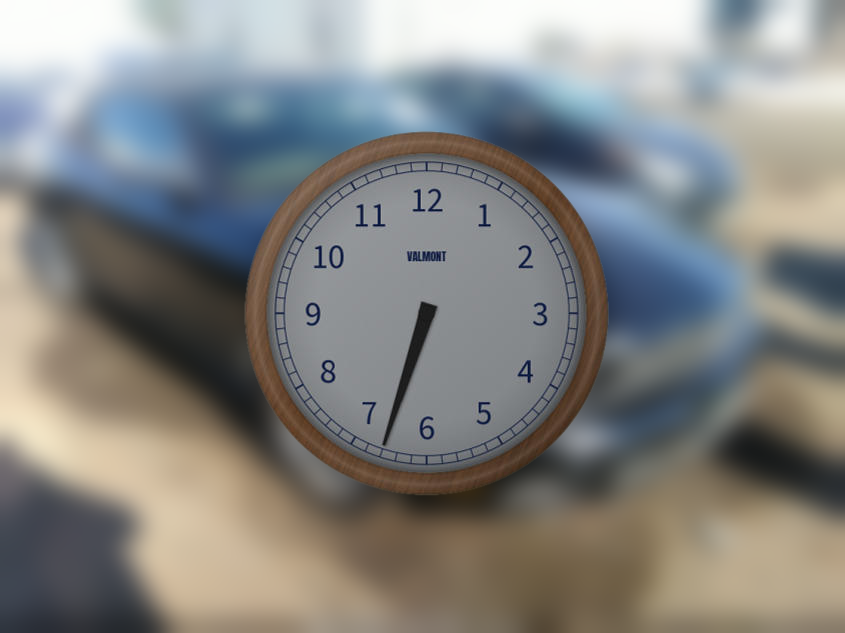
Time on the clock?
6:33
